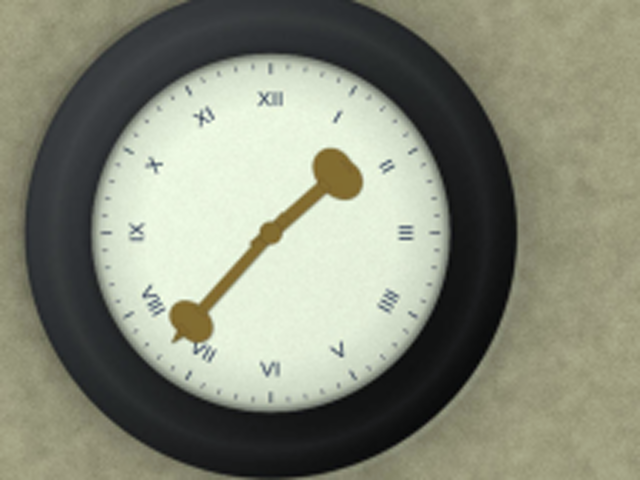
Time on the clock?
1:37
